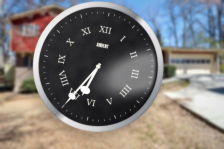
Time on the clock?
6:35
